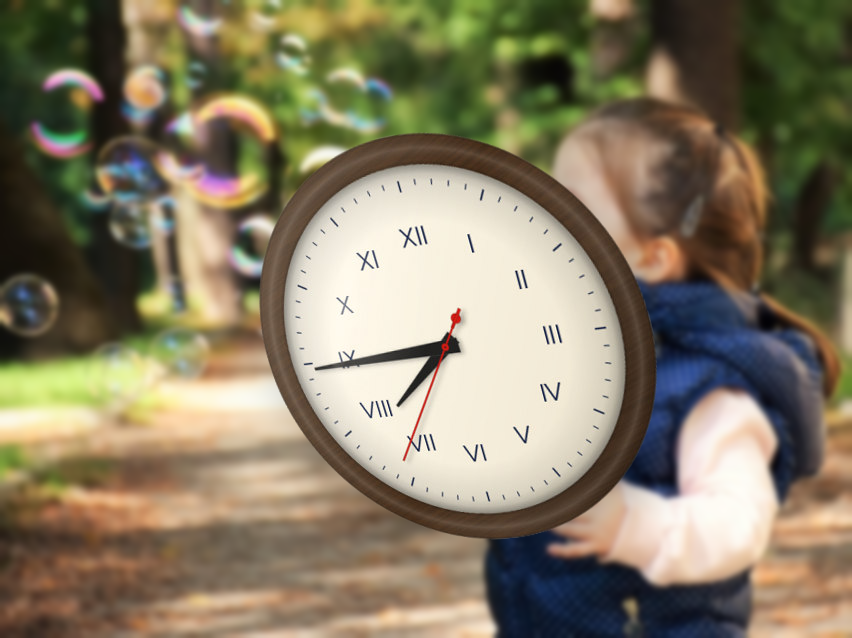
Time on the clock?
7:44:36
